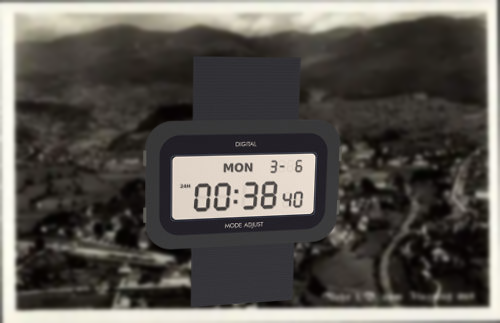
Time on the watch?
0:38:40
